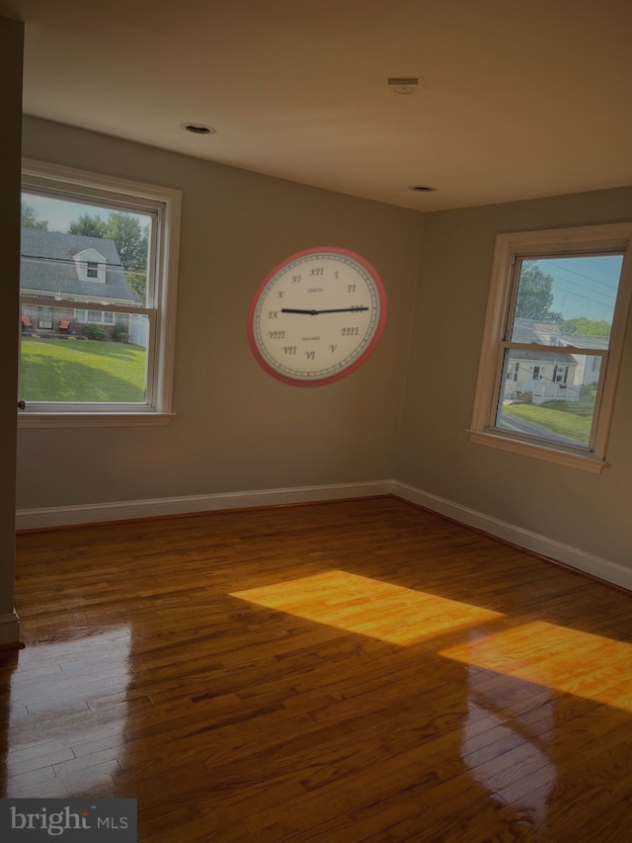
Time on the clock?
9:15
